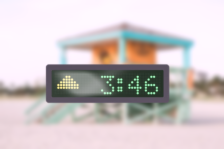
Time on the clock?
3:46
